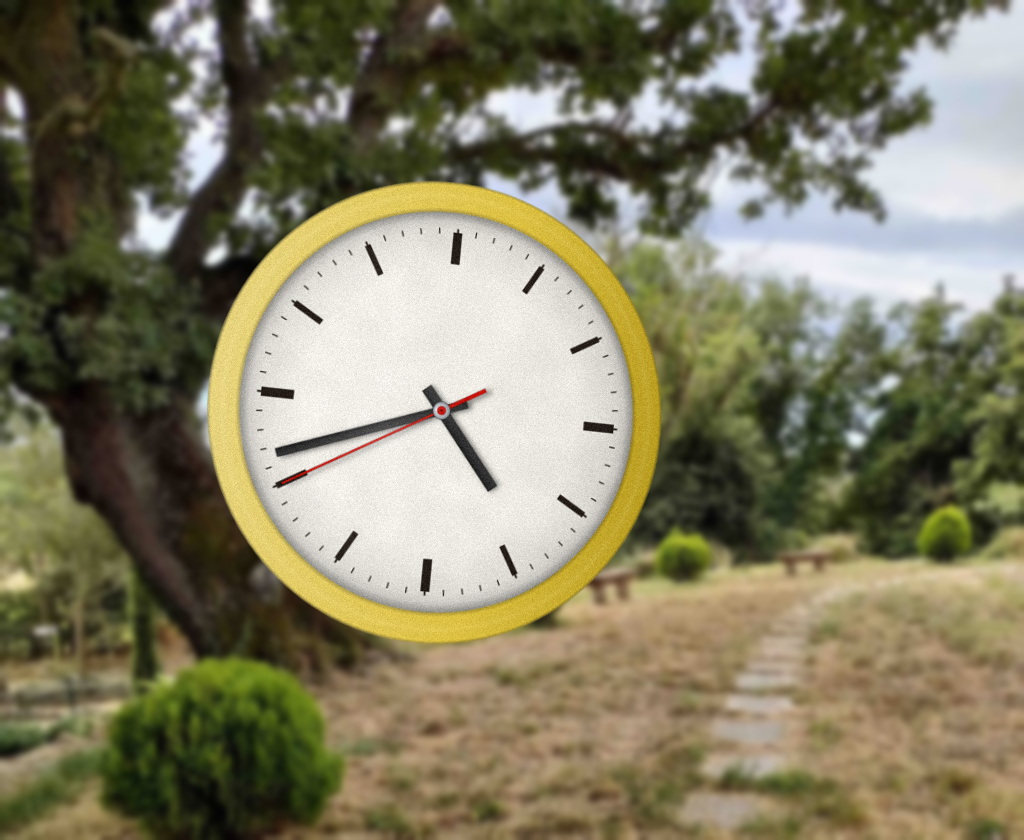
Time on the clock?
4:41:40
